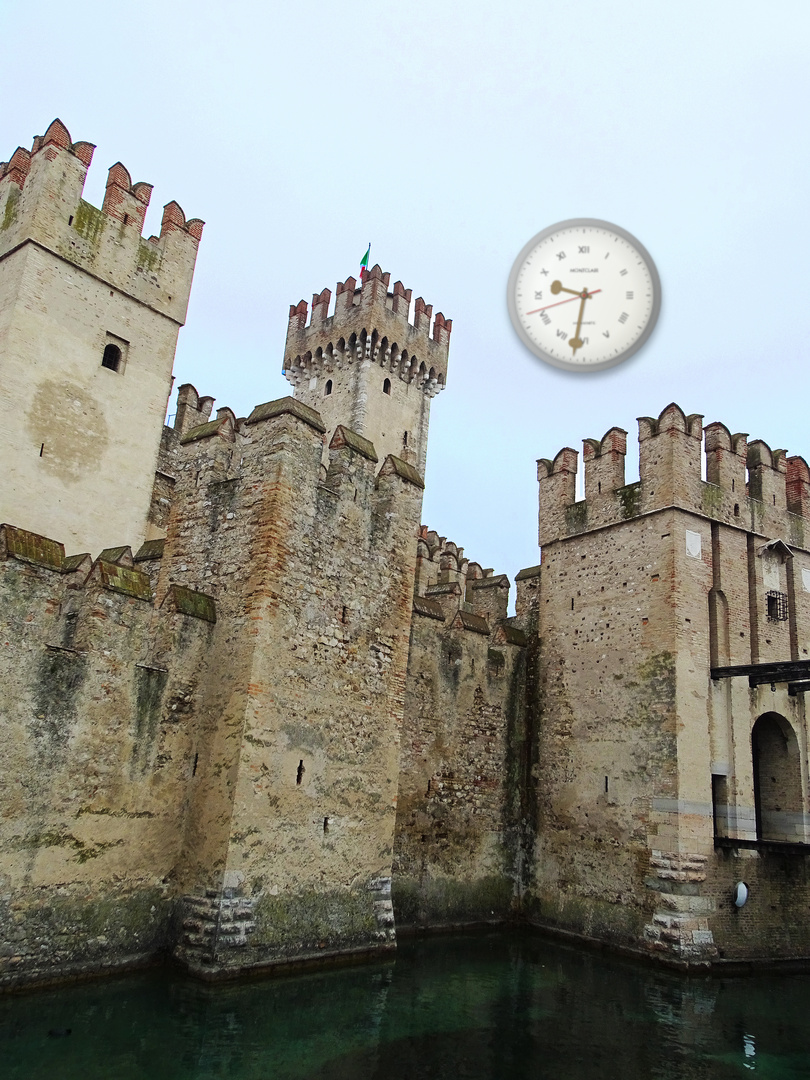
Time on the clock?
9:31:42
